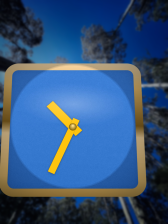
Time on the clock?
10:34
